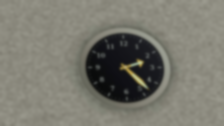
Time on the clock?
2:23
